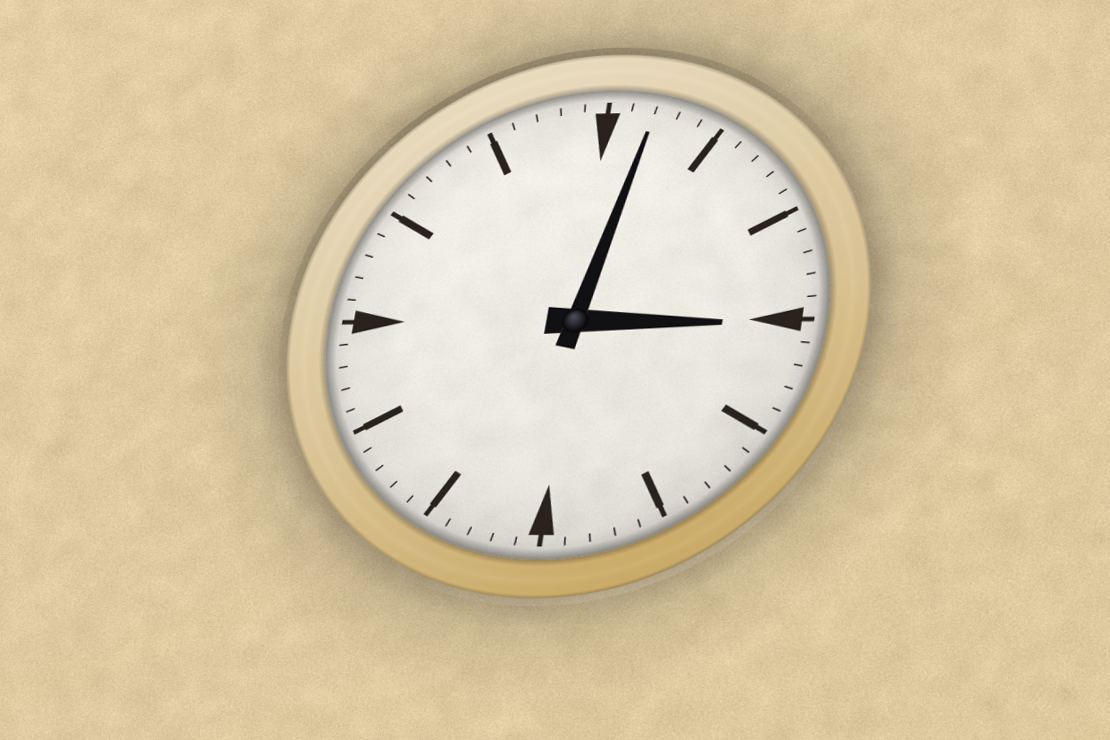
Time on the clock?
3:02
